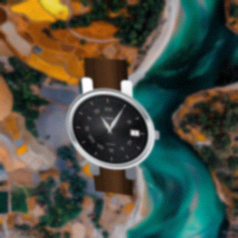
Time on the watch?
11:05
